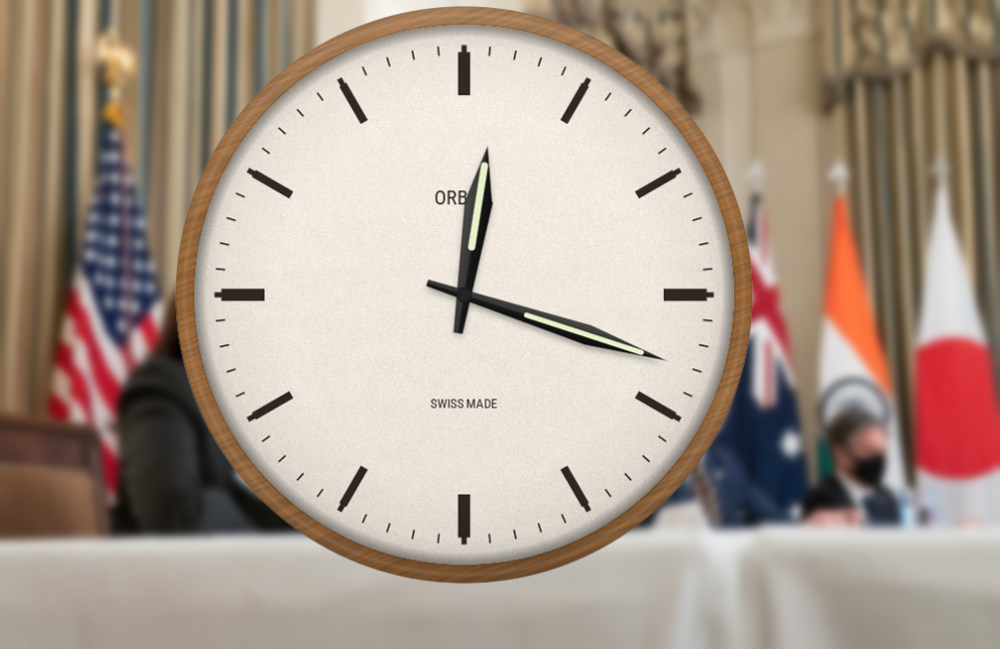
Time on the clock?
12:18
